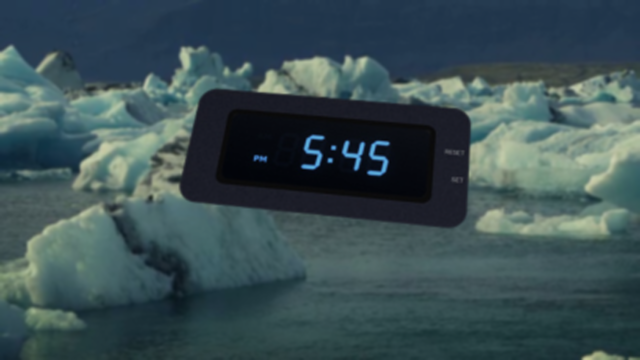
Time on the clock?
5:45
